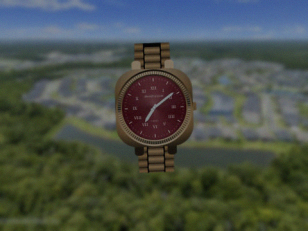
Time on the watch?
7:09
